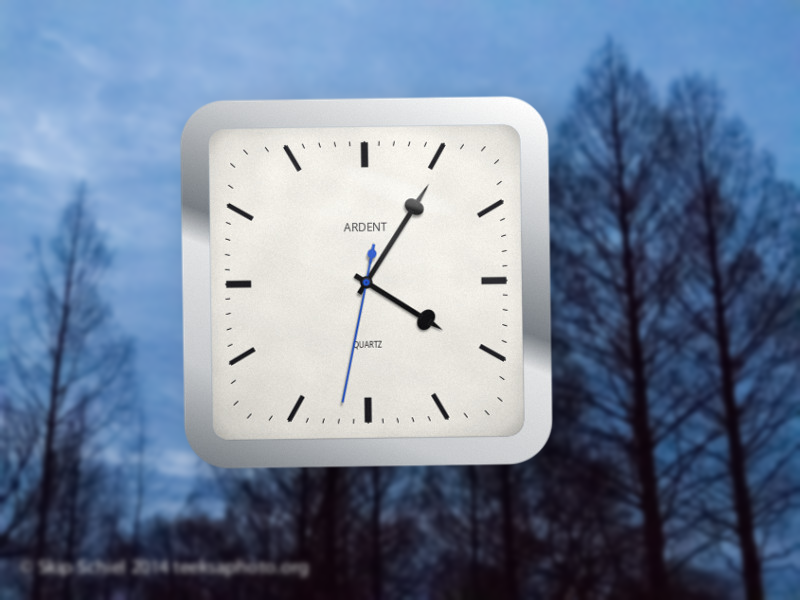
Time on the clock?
4:05:32
